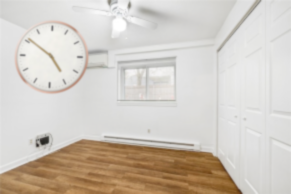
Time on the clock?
4:51
